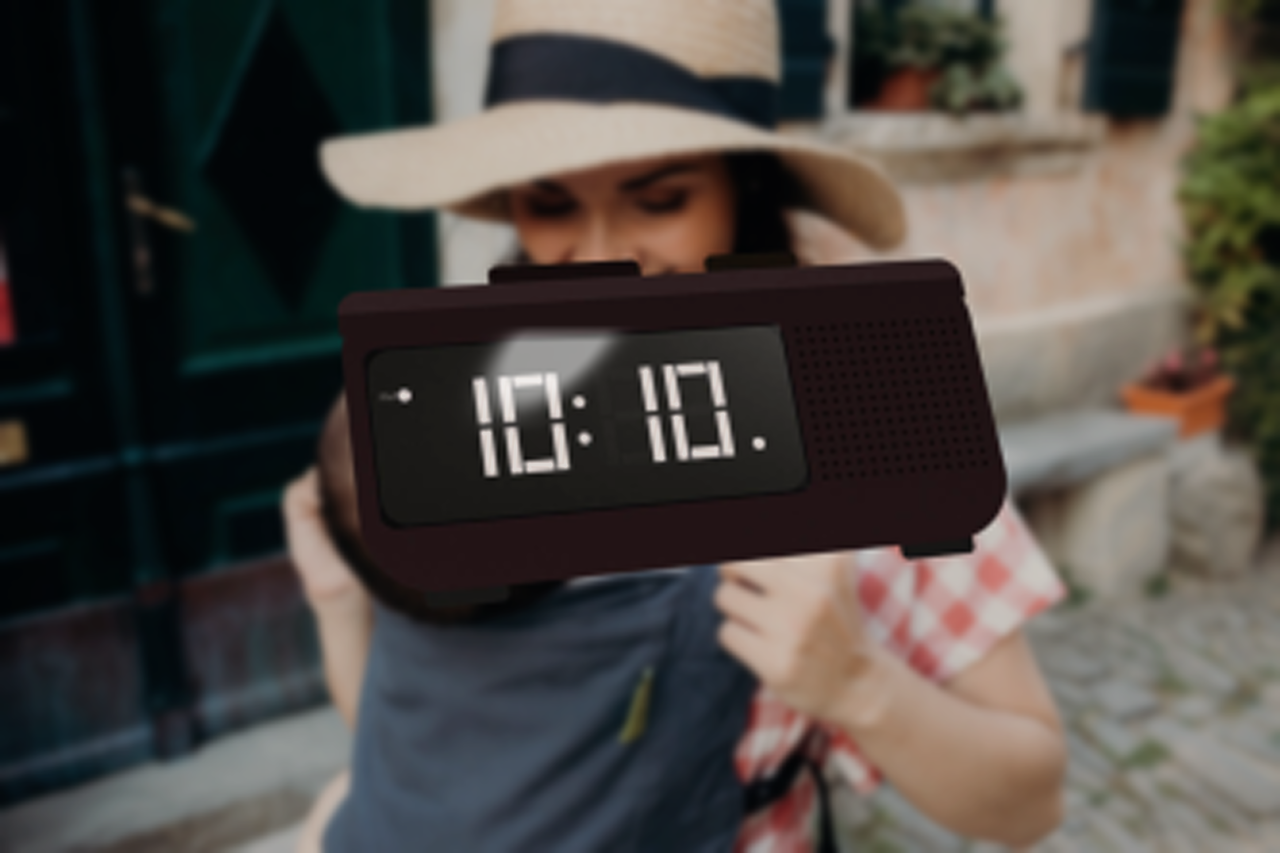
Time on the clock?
10:10
